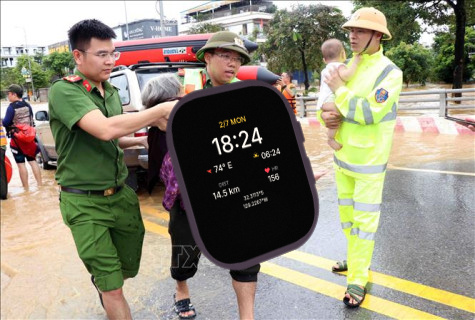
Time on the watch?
18:24
